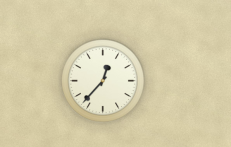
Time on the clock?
12:37
